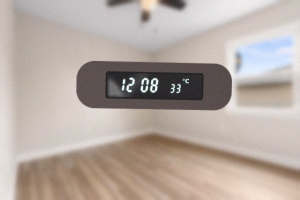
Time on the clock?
12:08
